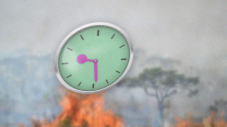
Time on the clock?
9:29
